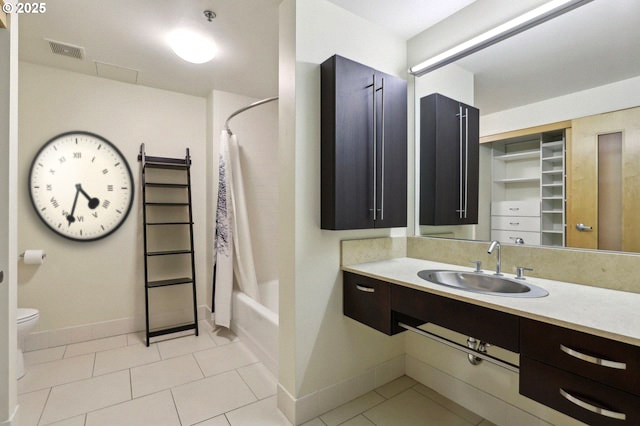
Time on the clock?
4:33
